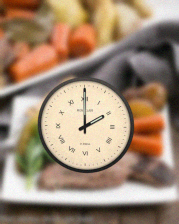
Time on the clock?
2:00
